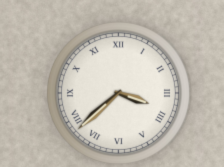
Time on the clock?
3:38
